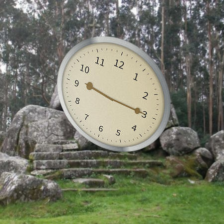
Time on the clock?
9:15
